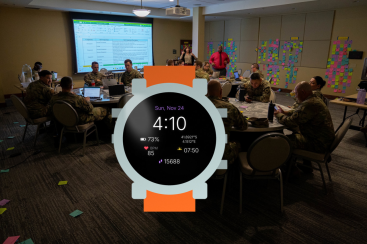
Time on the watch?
4:10
